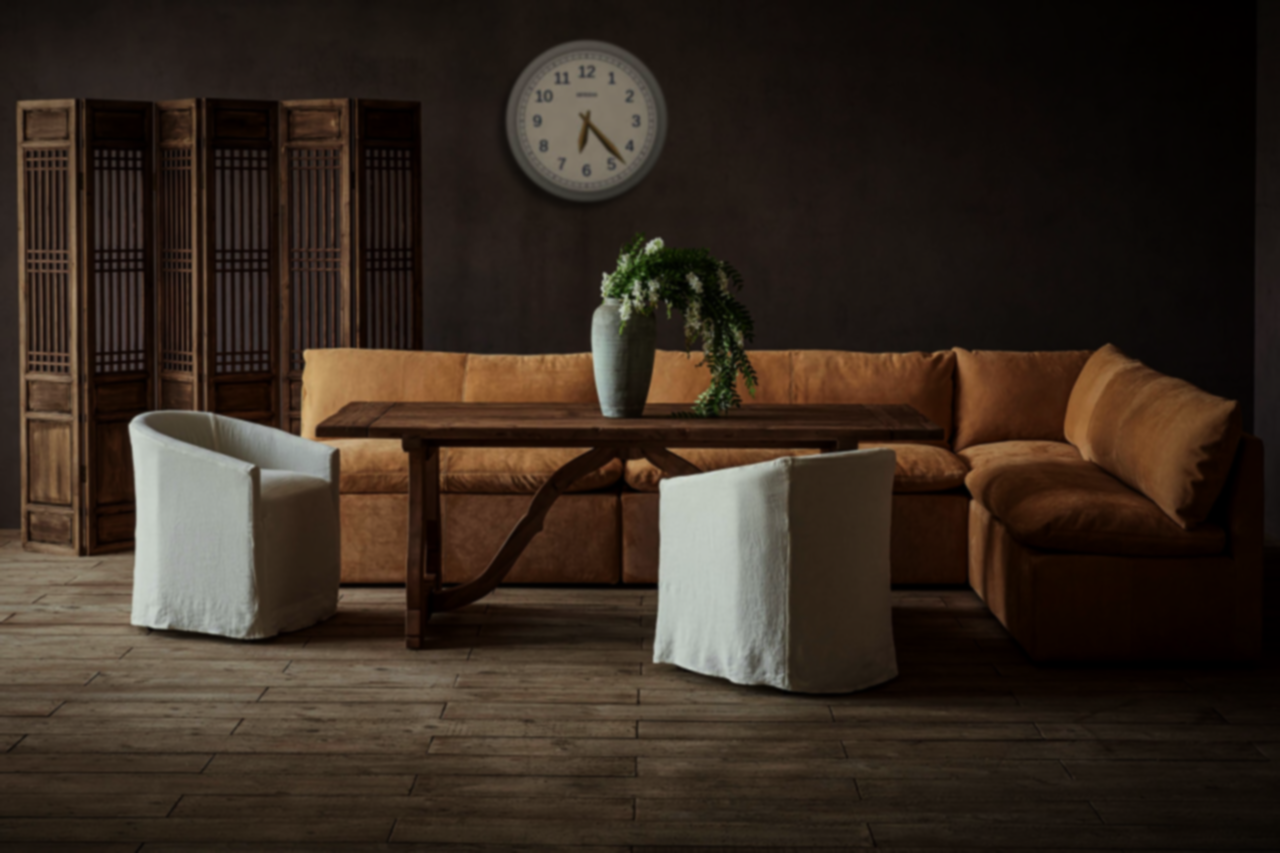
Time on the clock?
6:23
